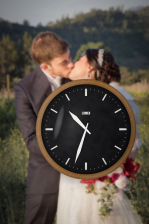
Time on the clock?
10:33
